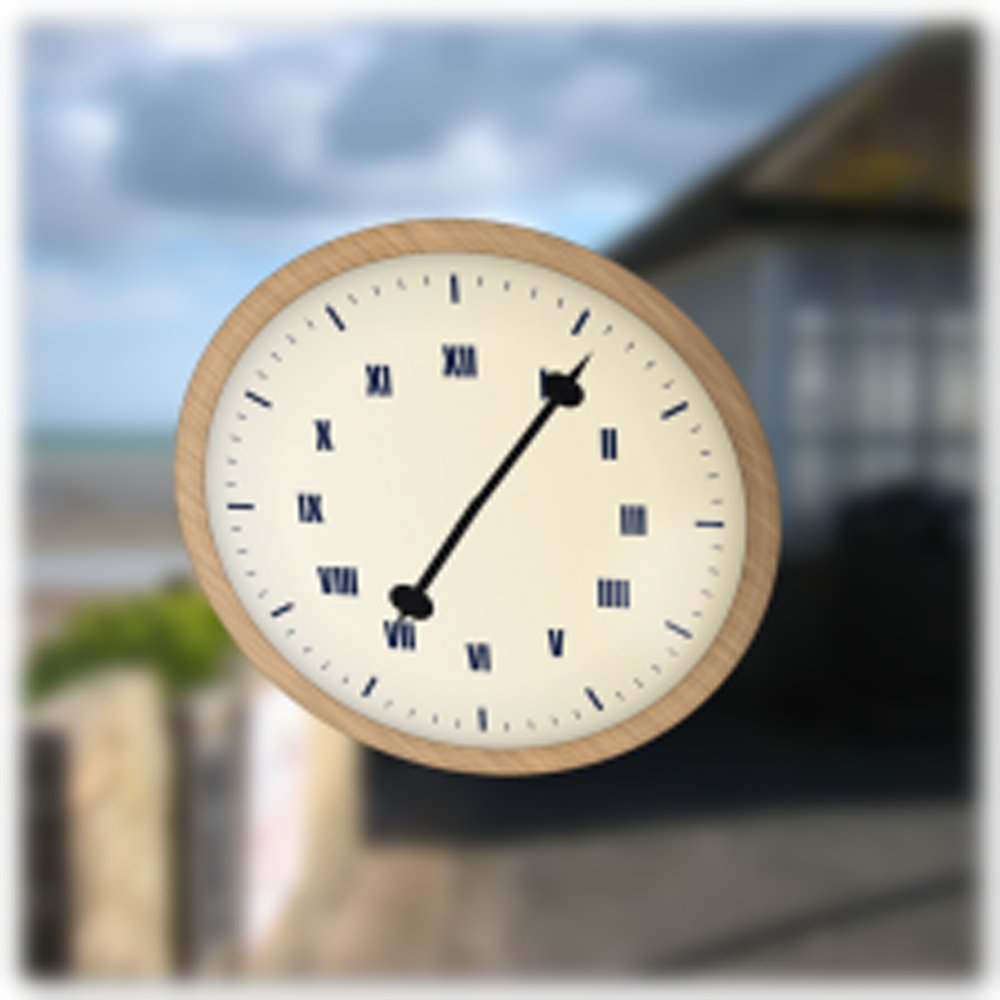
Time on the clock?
7:06
